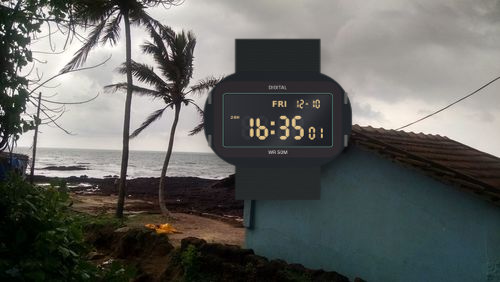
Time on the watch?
16:35:01
